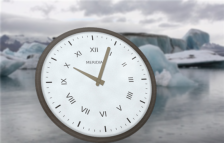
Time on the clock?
10:04
